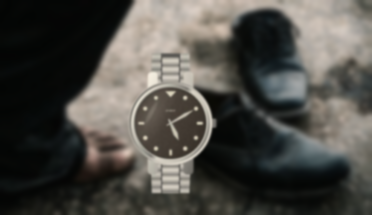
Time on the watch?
5:10
